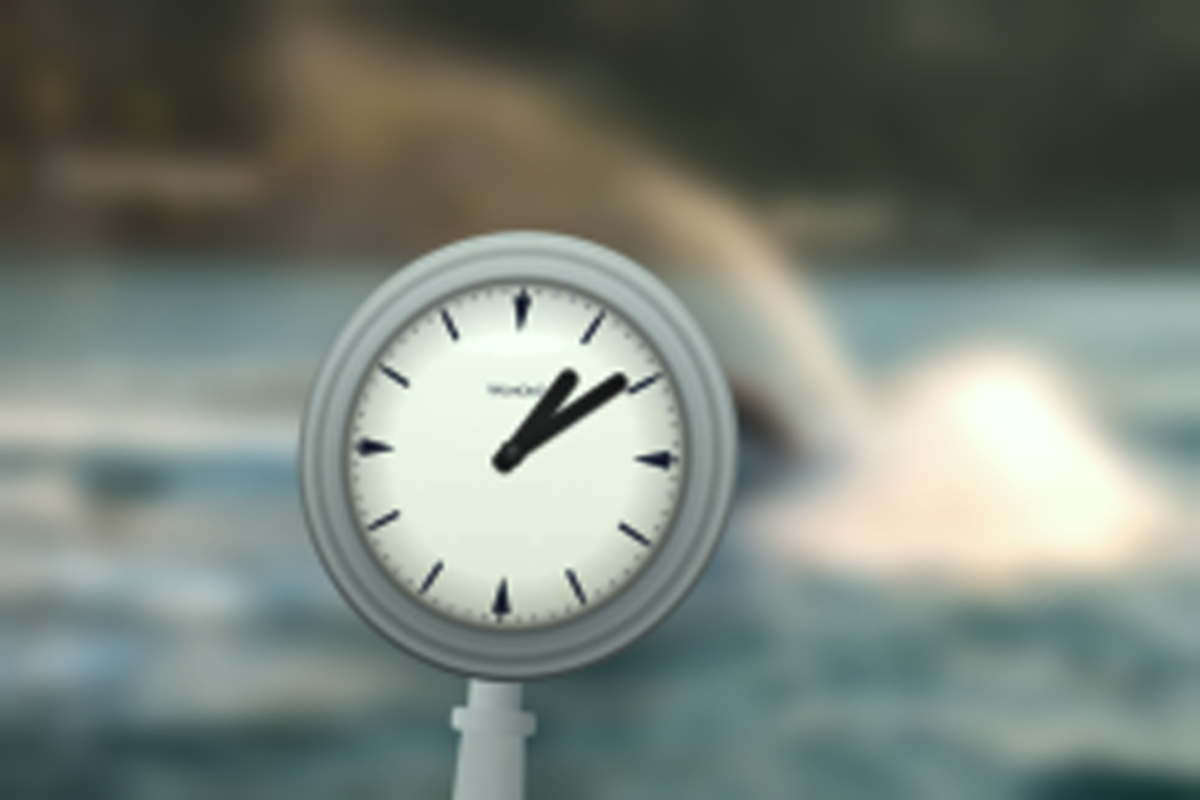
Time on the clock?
1:09
